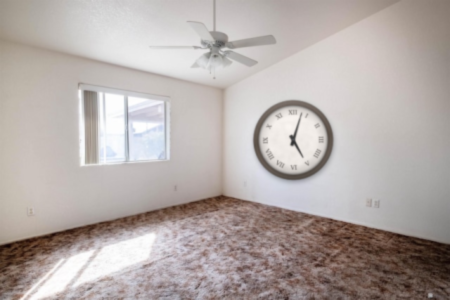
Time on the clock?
5:03
